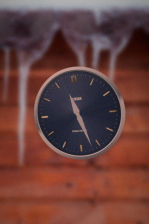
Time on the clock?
11:27
